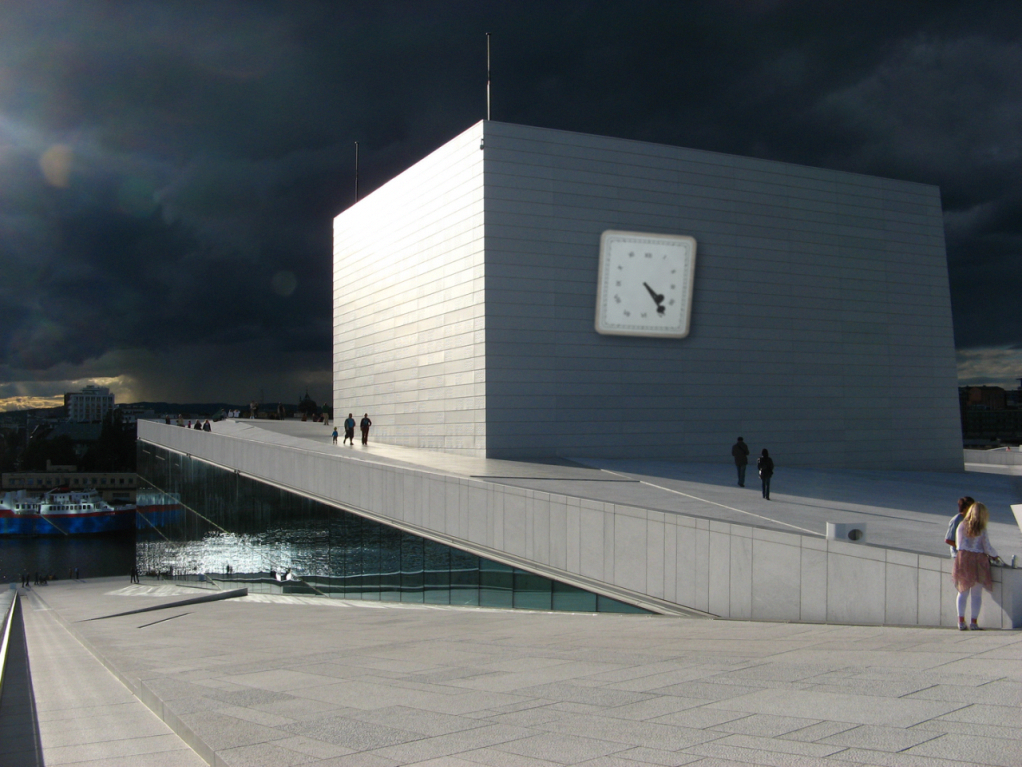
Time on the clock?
4:24
